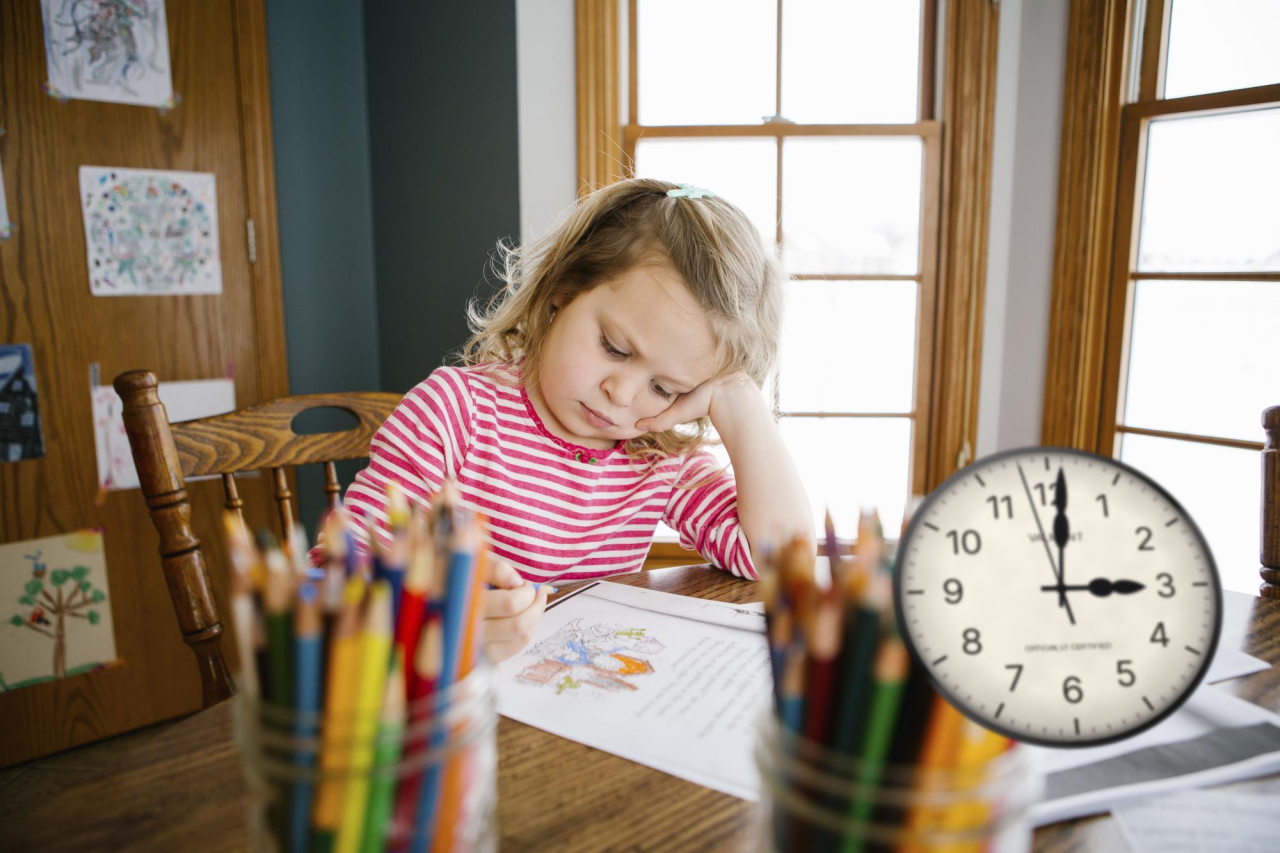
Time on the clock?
3:00:58
